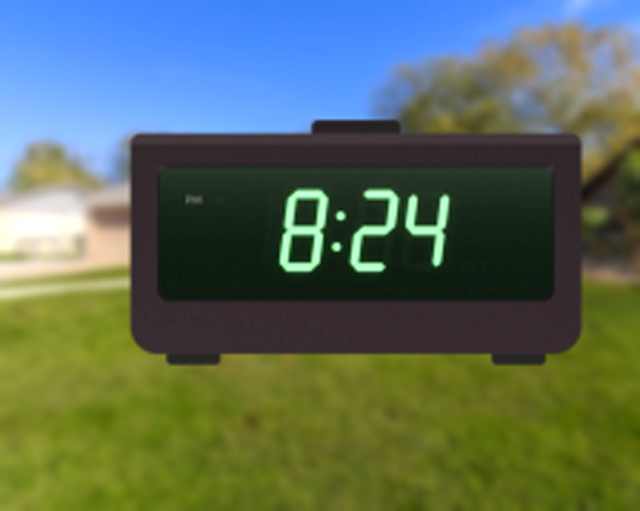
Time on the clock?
8:24
